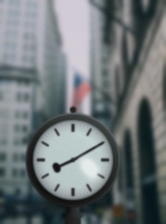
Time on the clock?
8:10
